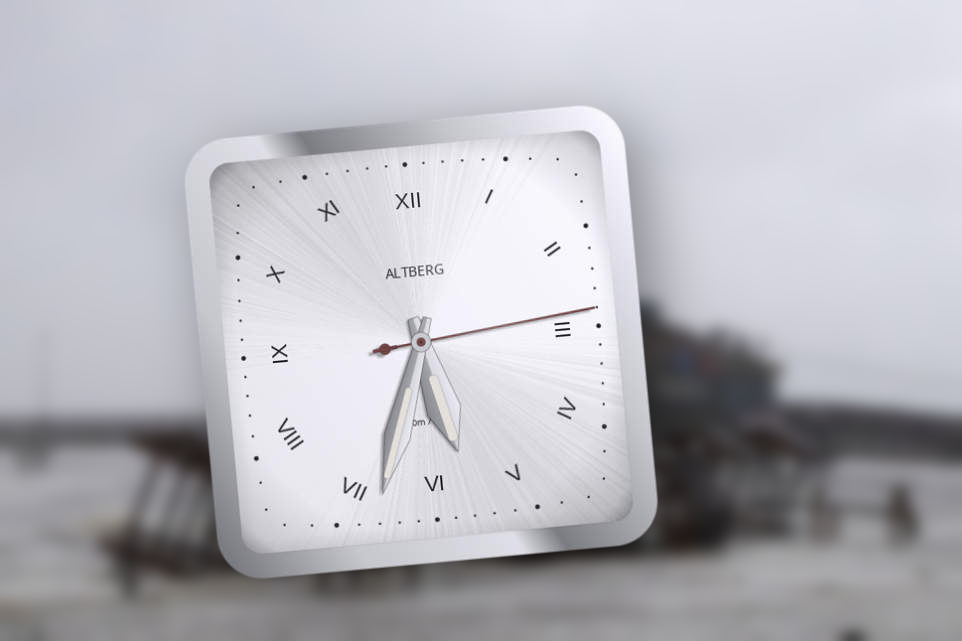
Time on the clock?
5:33:14
